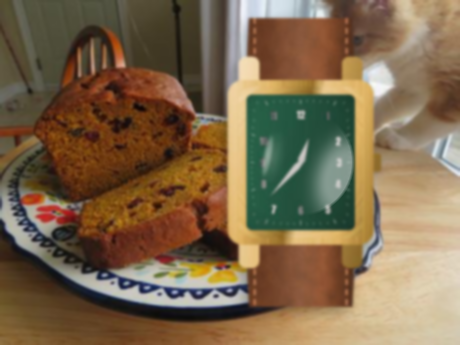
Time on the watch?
12:37
